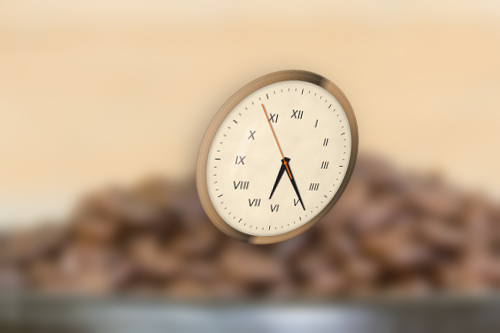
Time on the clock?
6:23:54
